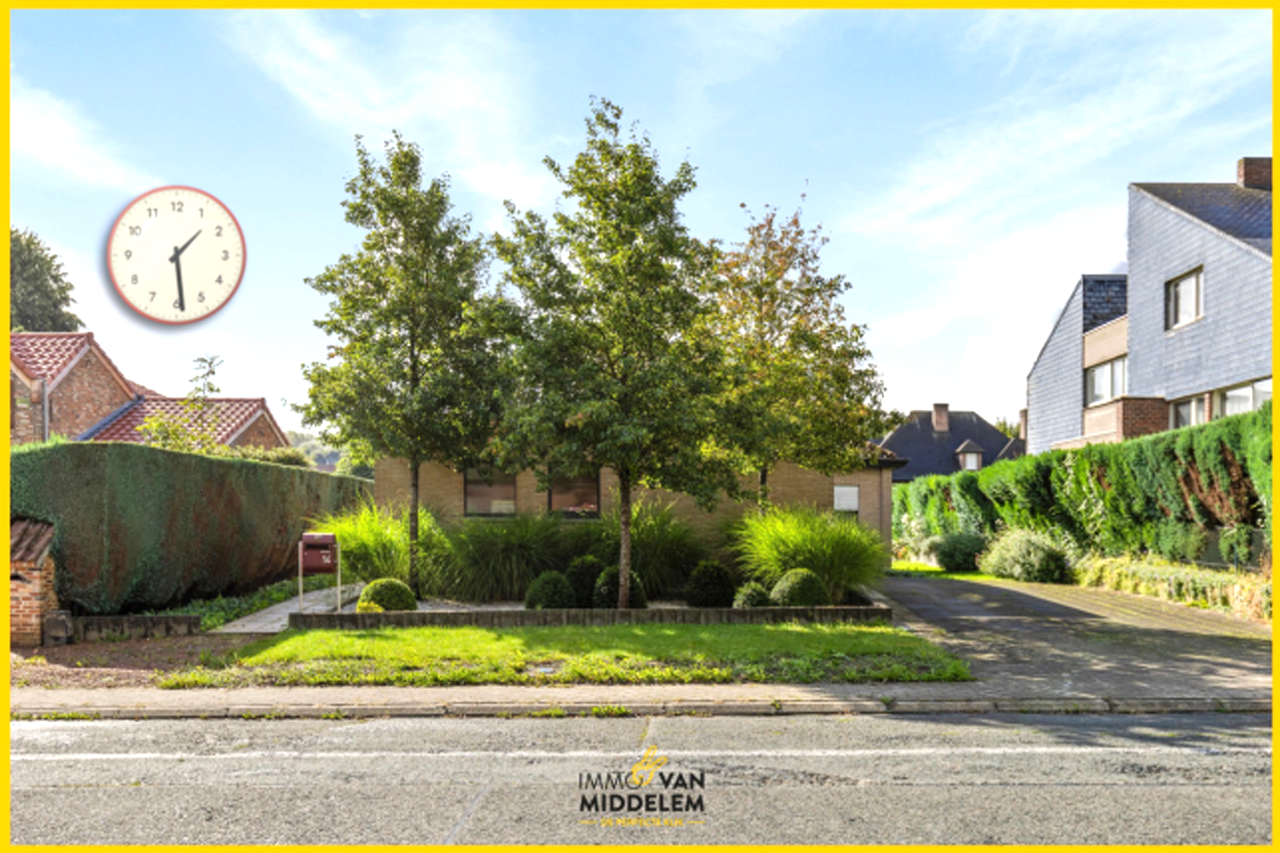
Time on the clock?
1:29
